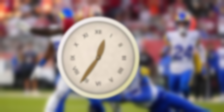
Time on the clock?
12:36
